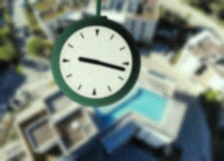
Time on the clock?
9:17
